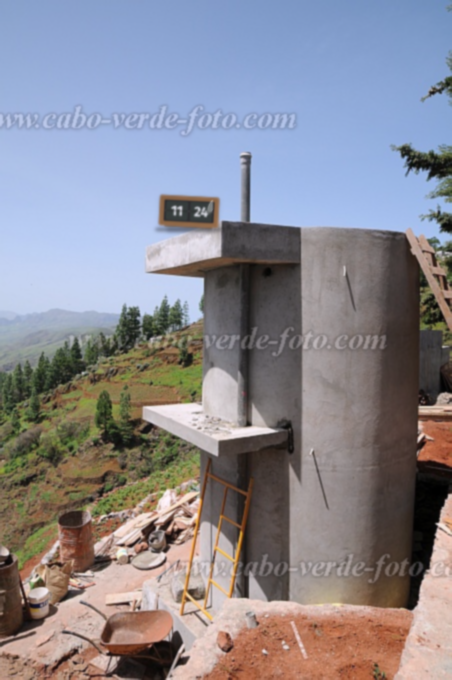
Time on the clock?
11:24
